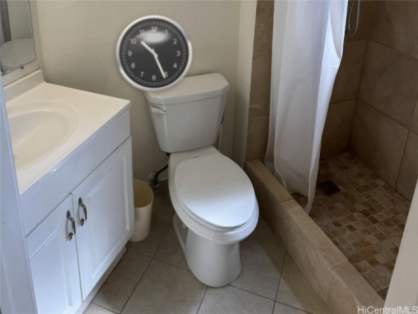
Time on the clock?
10:26
